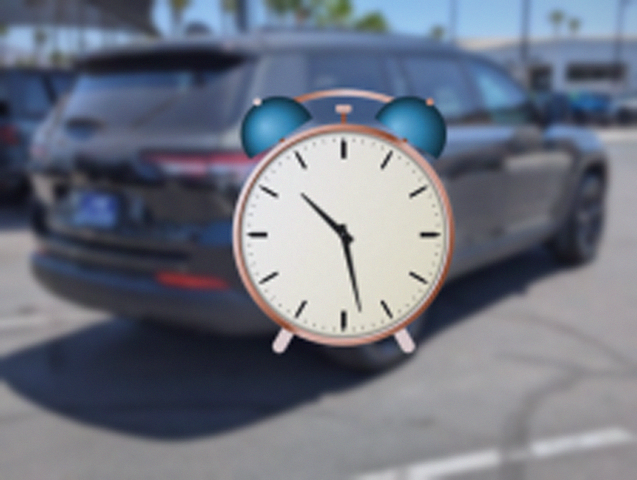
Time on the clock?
10:28
